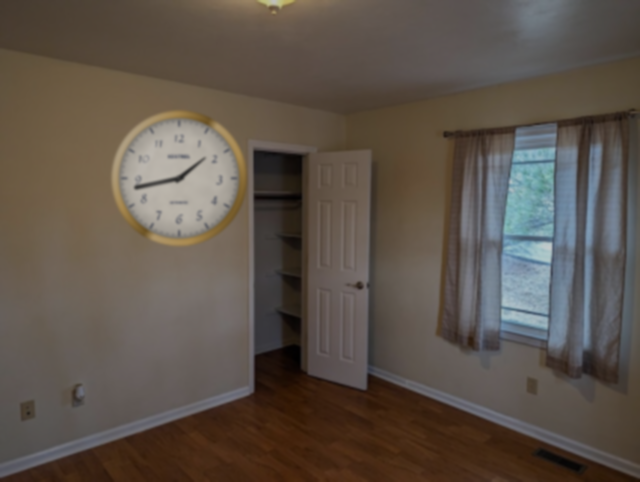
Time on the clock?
1:43
